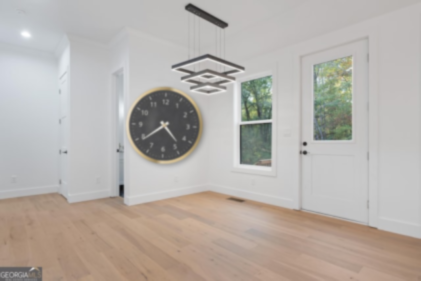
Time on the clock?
4:39
